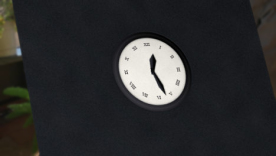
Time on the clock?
12:27
